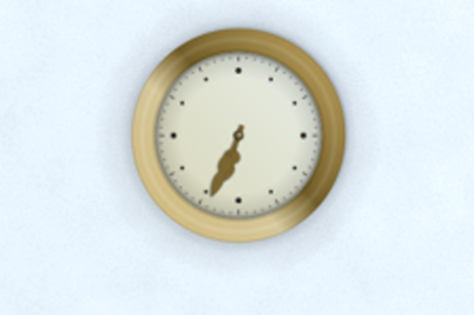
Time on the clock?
6:34
